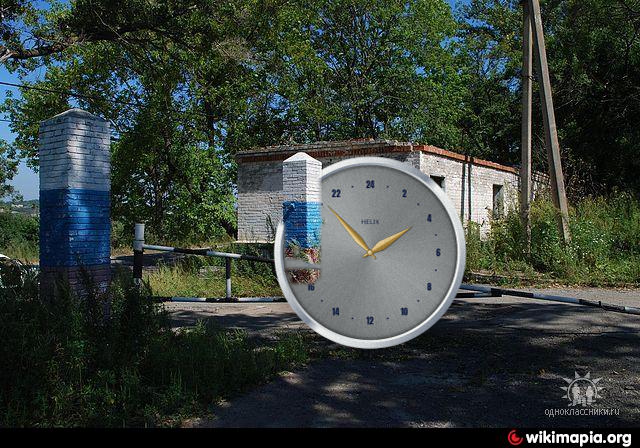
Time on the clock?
3:53
